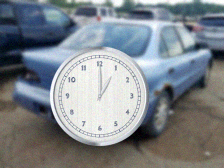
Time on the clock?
1:00
